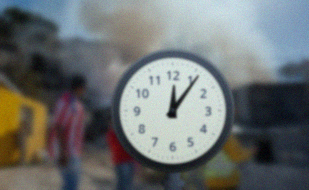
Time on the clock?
12:06
